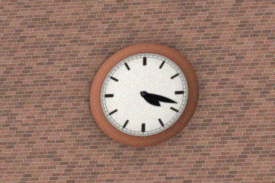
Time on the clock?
4:18
